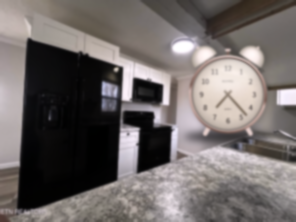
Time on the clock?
7:23
